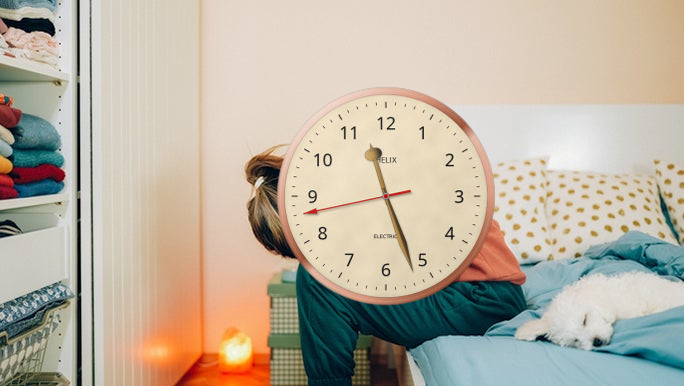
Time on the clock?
11:26:43
